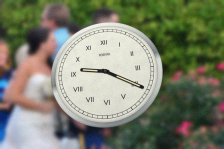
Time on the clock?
9:20
